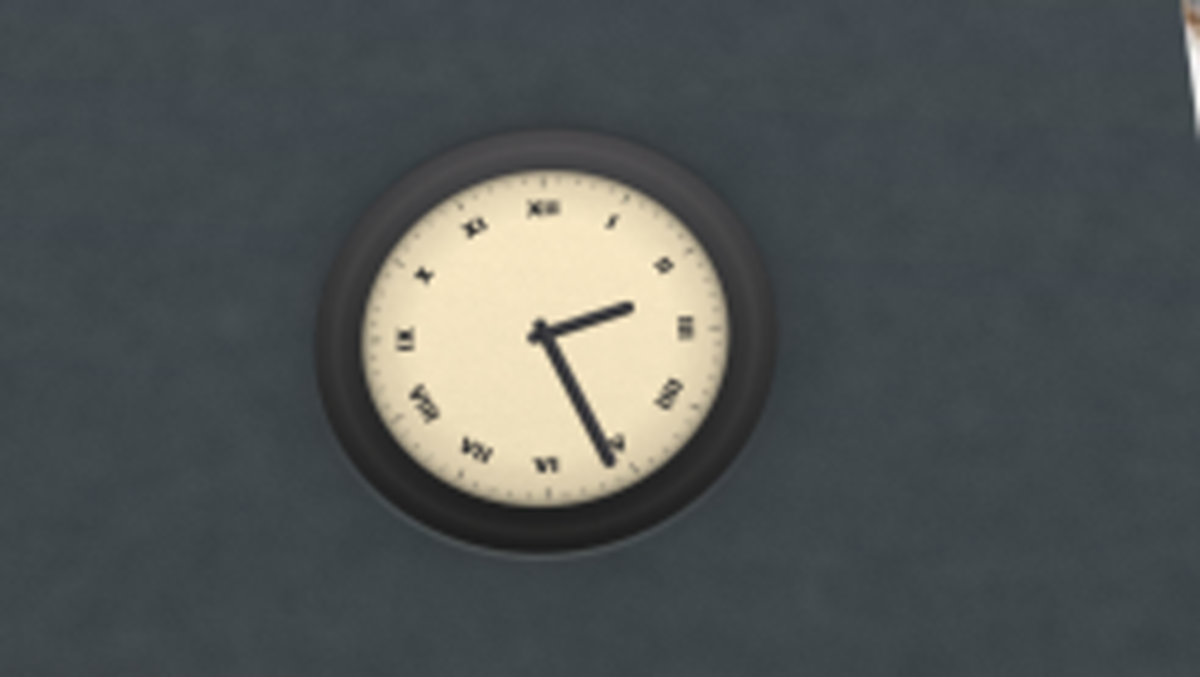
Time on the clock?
2:26
